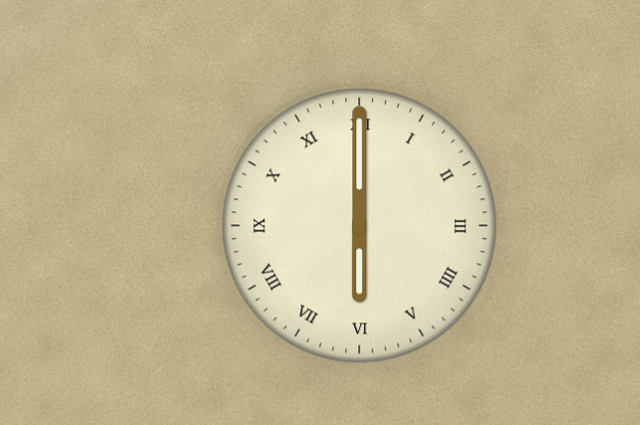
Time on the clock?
6:00
